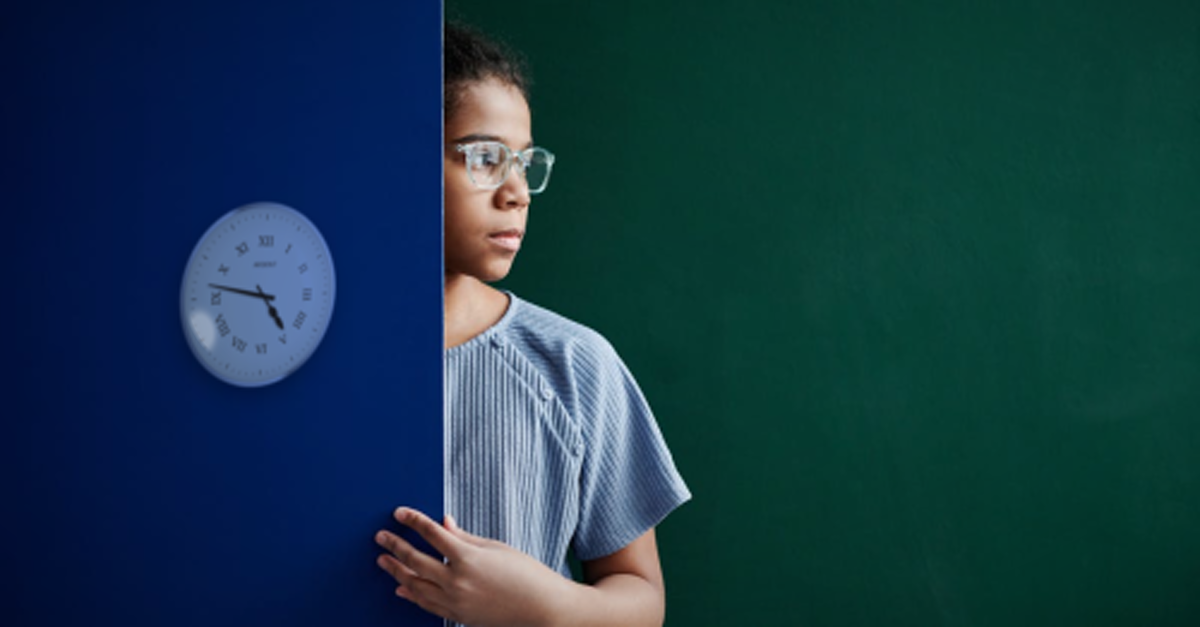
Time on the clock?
4:47
